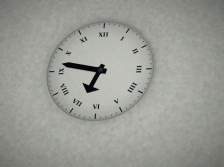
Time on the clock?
6:47
